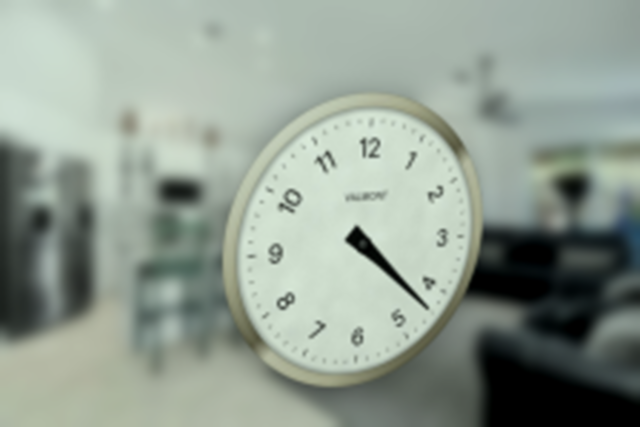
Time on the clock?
4:22
